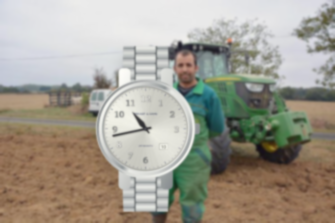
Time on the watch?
10:43
